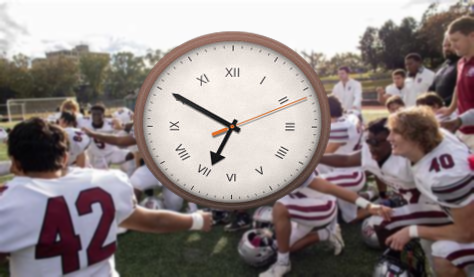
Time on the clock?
6:50:11
